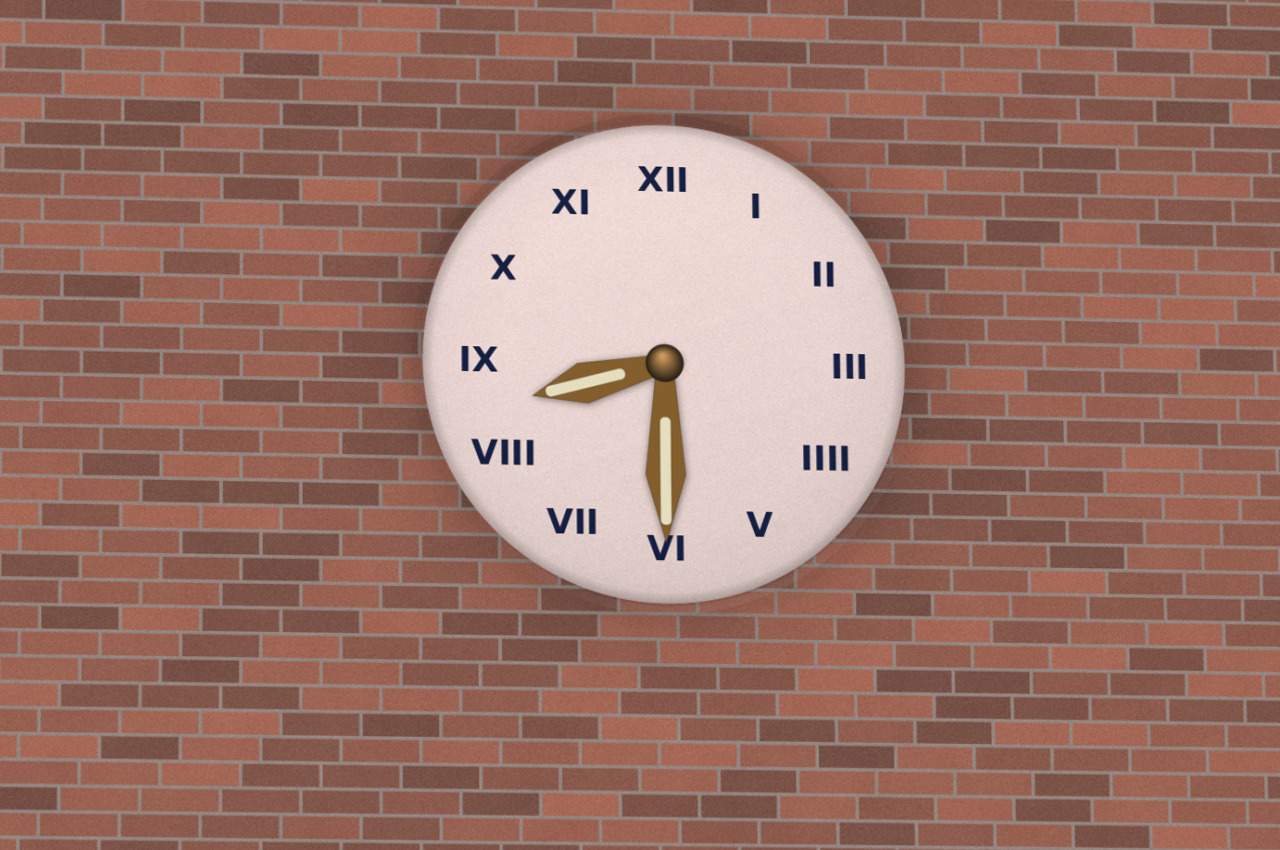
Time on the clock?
8:30
